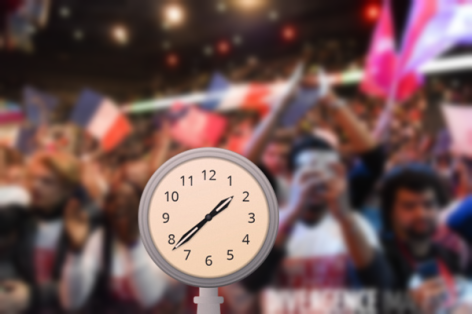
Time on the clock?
1:38
